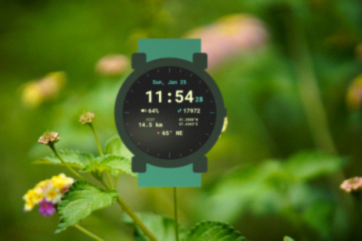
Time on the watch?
11:54
